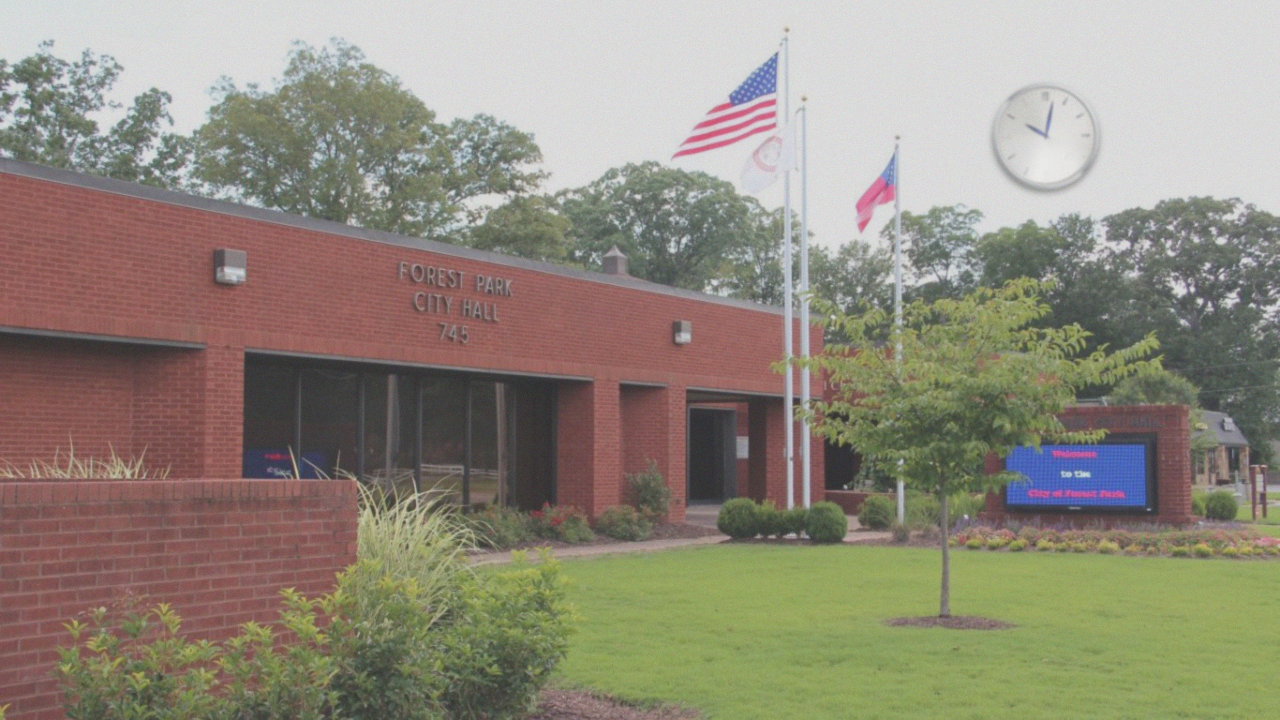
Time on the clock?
10:02
